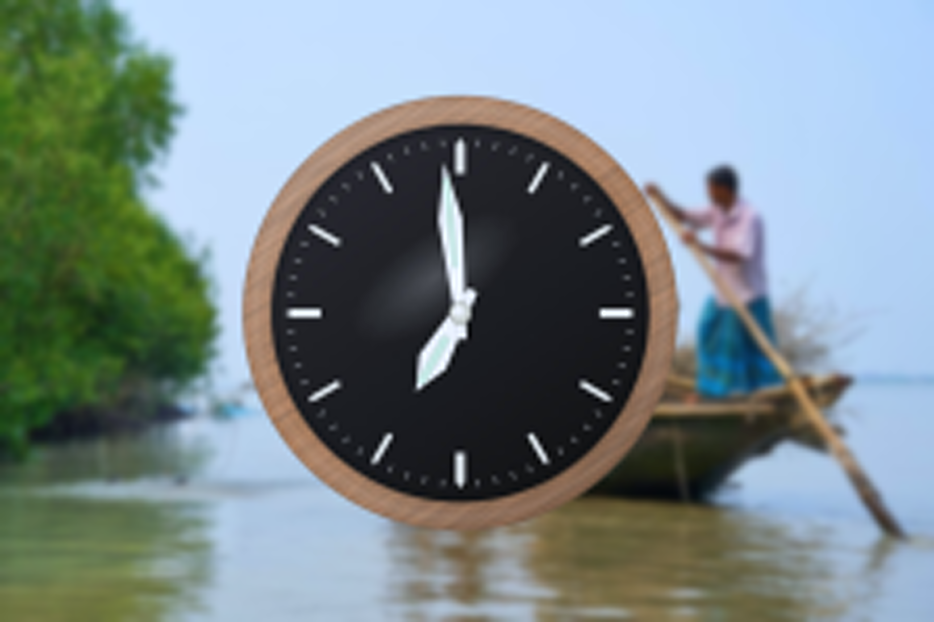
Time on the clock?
6:59
